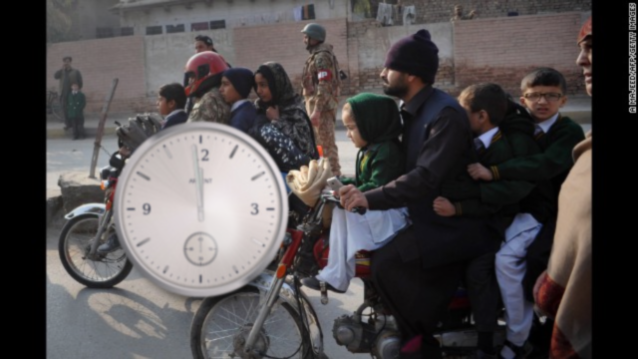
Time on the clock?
11:59
